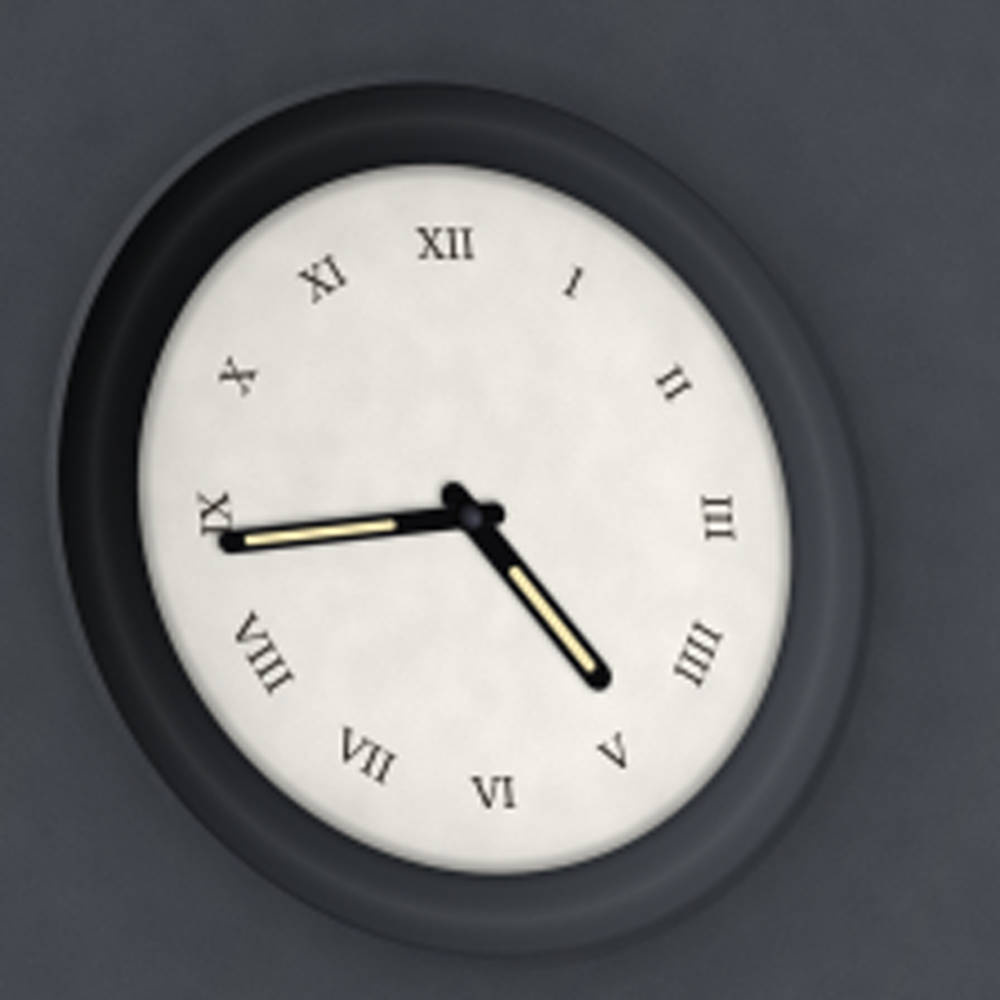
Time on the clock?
4:44
